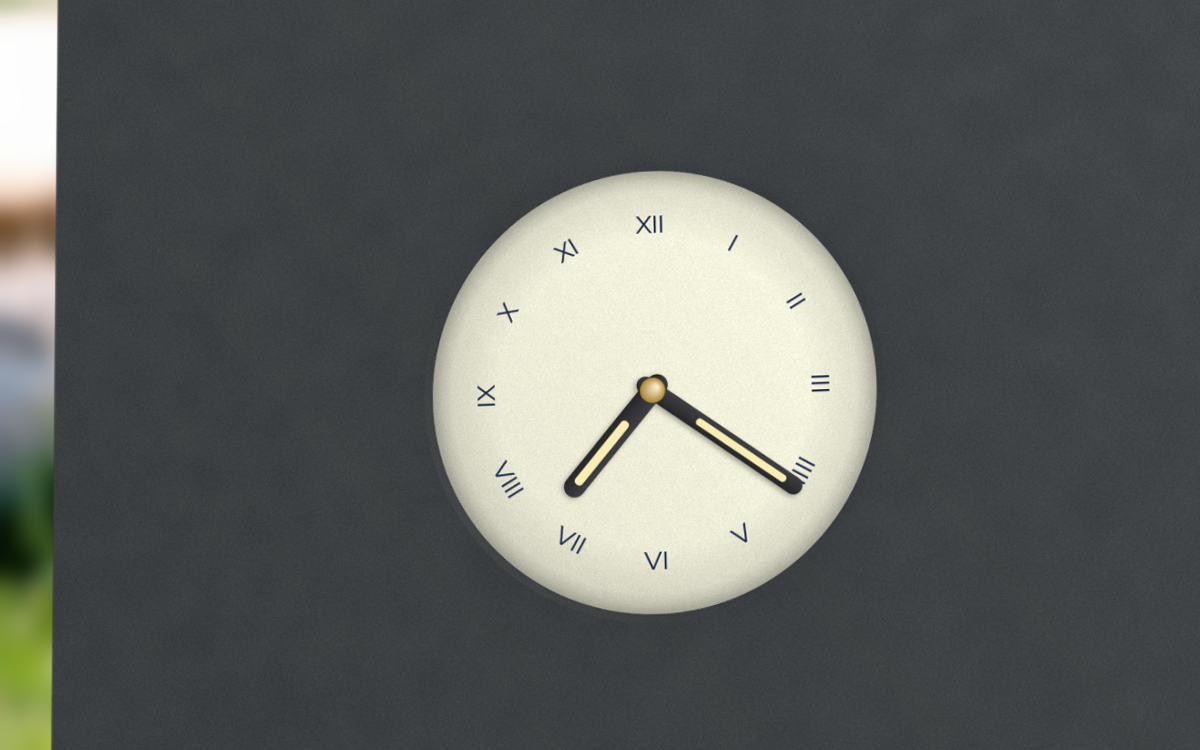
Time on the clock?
7:21
